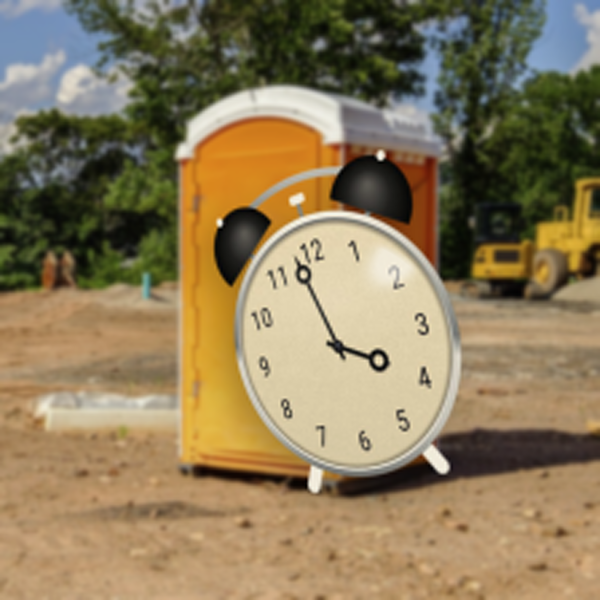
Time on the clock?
3:58
